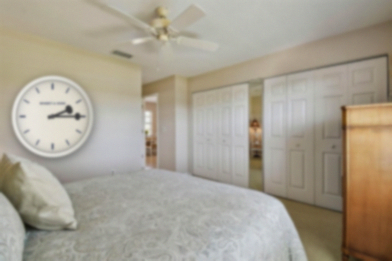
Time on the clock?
2:15
